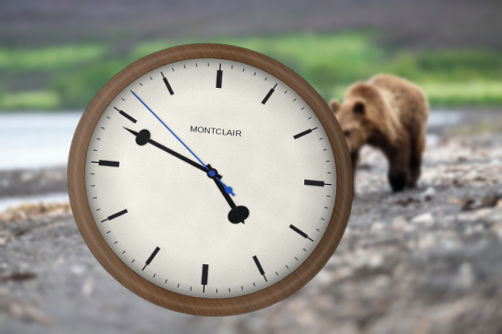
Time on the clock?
4:48:52
